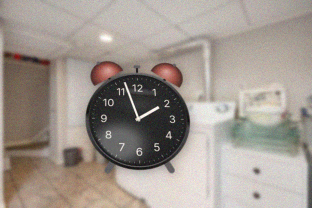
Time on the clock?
1:57
